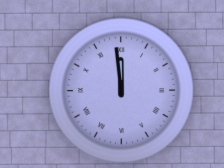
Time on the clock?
11:59
